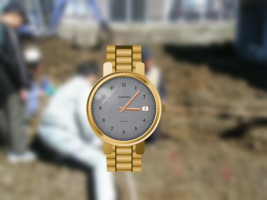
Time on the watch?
3:07
